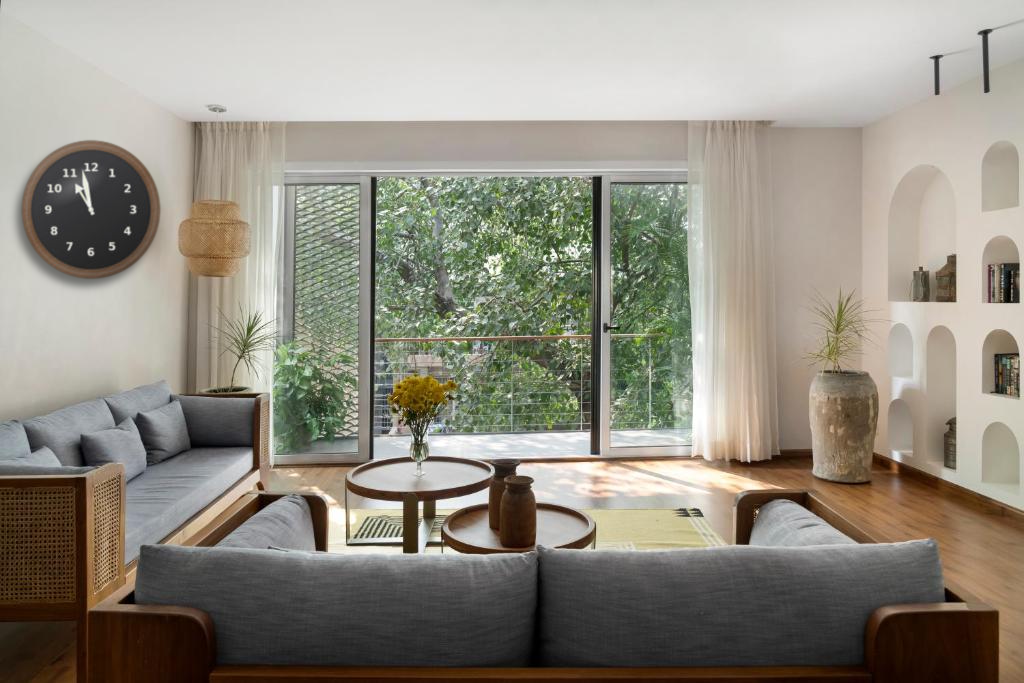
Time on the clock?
10:58
